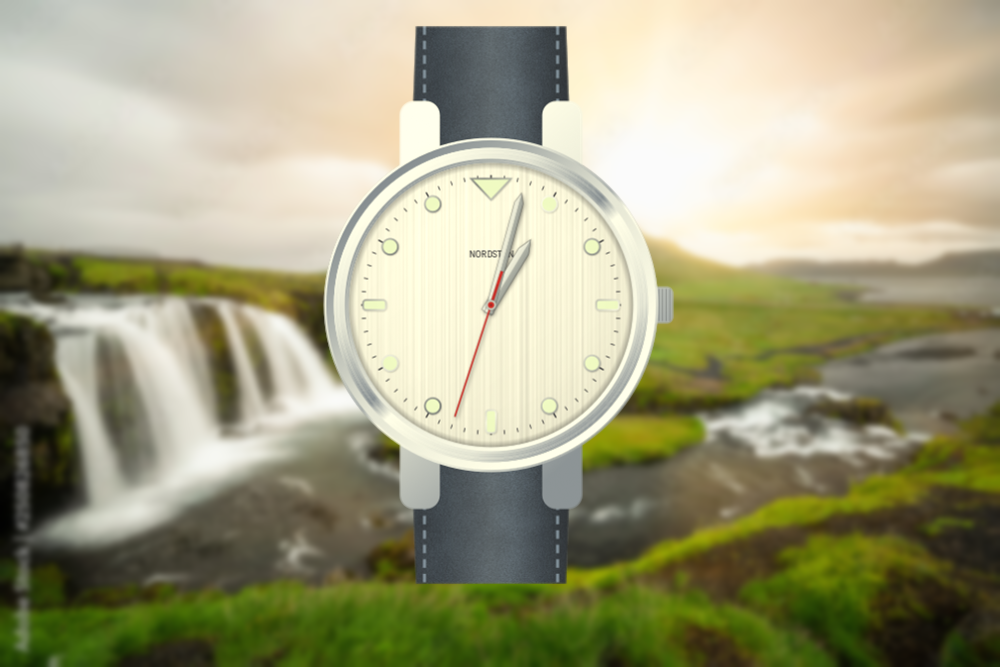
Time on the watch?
1:02:33
